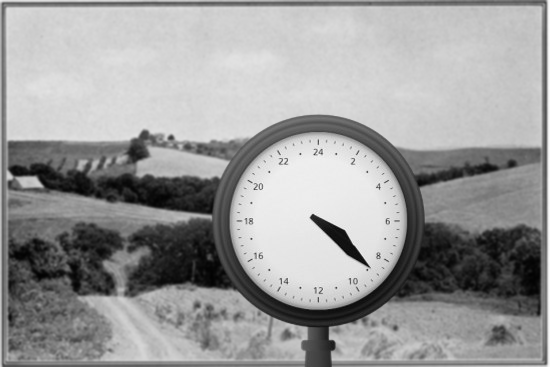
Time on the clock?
8:22
